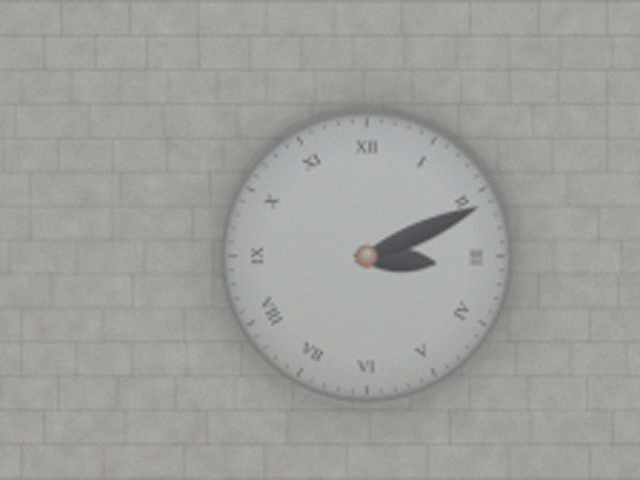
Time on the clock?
3:11
